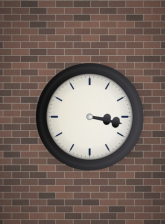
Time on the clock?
3:17
